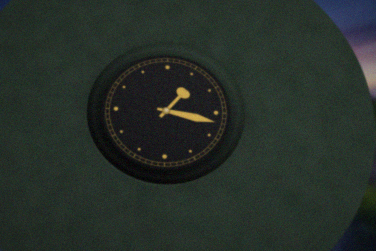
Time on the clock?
1:17
